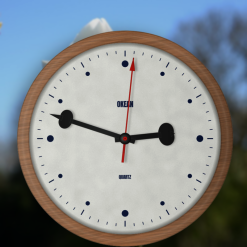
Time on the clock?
2:48:01
